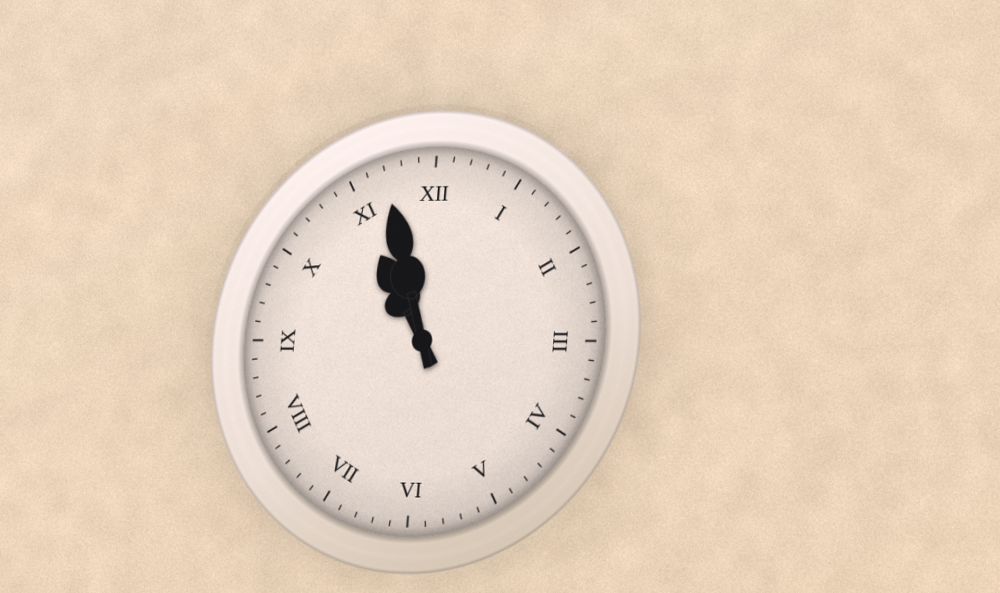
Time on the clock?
10:57
